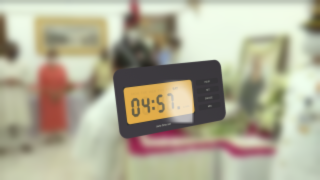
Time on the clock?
4:57
